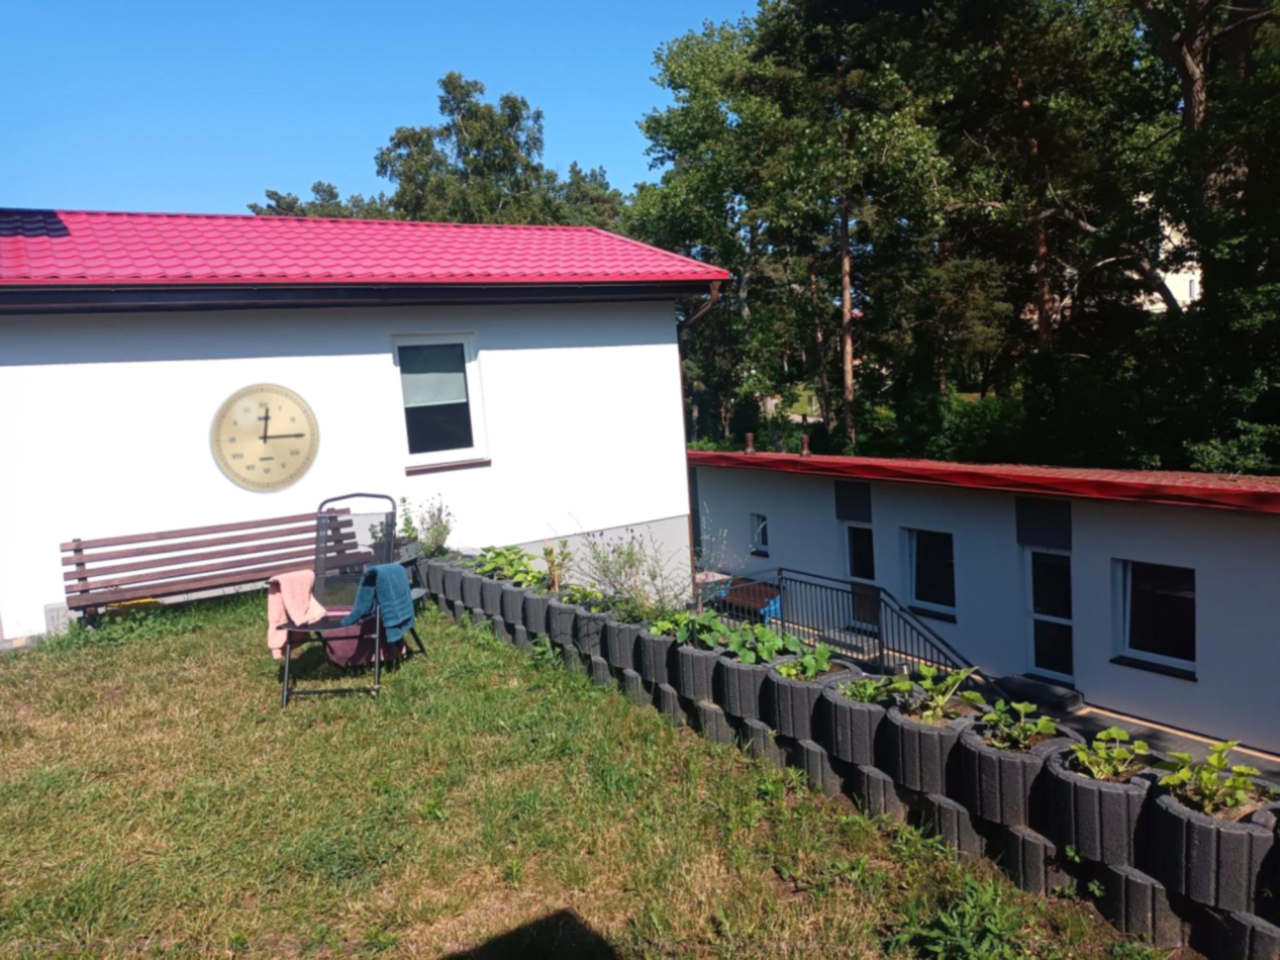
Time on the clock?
12:15
